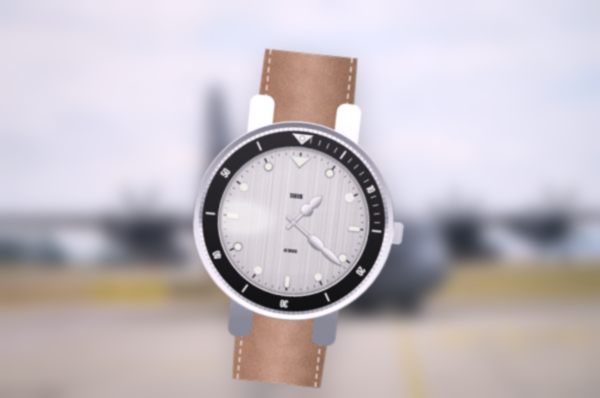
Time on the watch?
1:21
